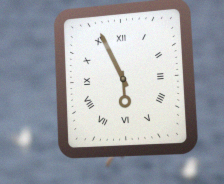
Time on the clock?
5:56
